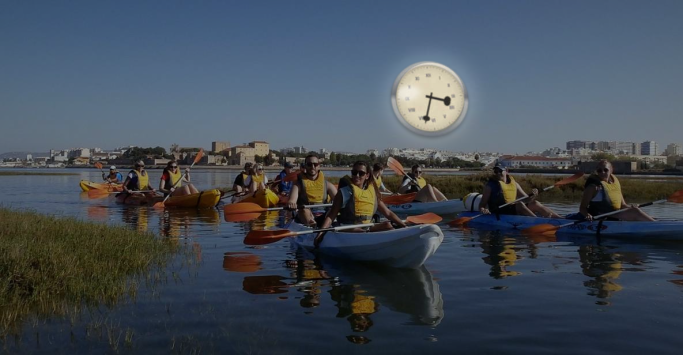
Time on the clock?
3:33
